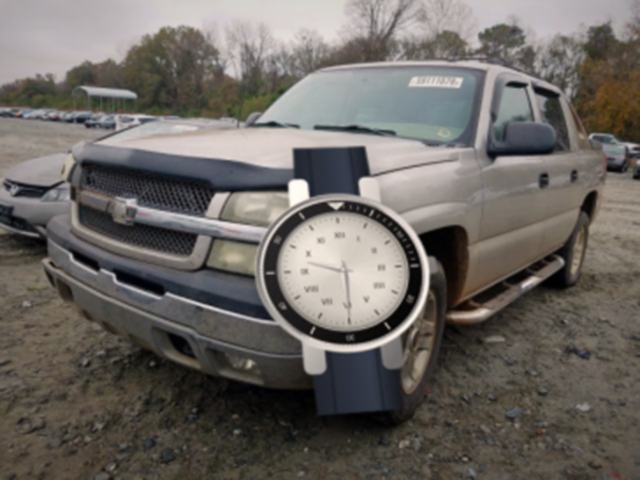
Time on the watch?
9:30
